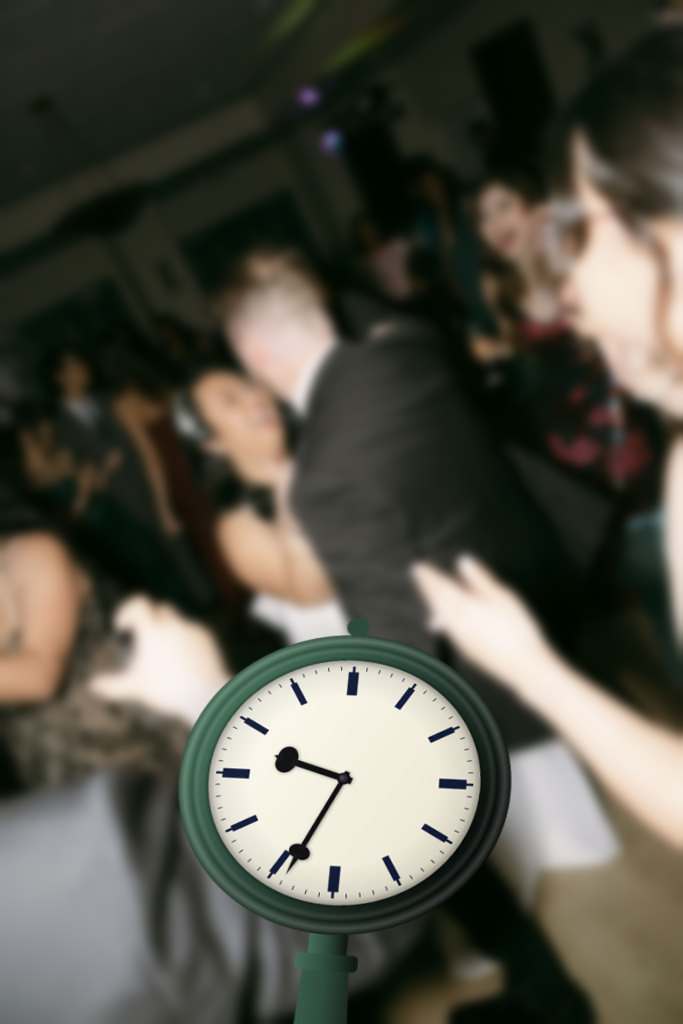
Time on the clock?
9:34
